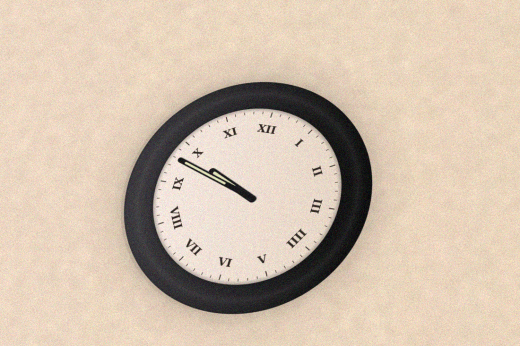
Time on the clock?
9:48
